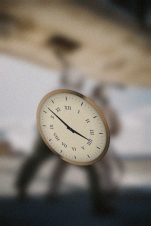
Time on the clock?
3:52
